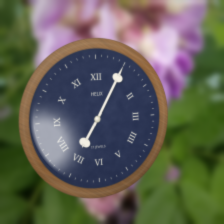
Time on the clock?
7:05
